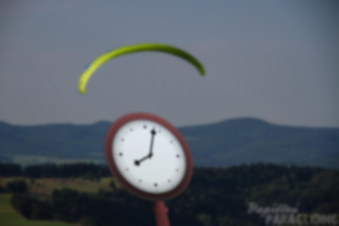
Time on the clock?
8:03
